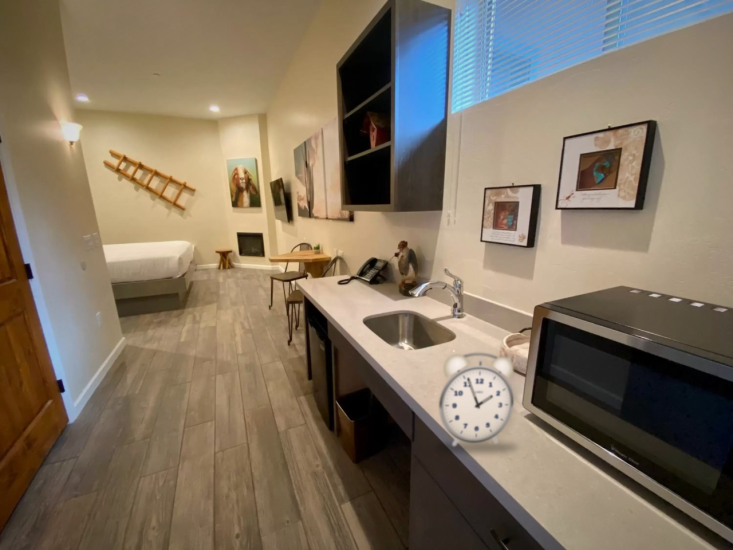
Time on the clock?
1:56
